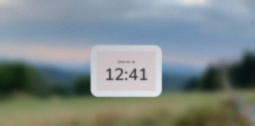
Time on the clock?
12:41
